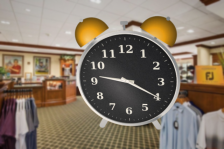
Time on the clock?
9:20
